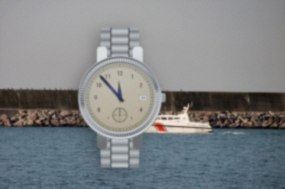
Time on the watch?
11:53
